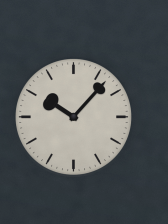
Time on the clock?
10:07
